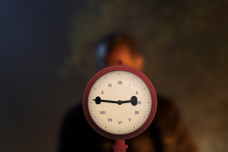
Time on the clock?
2:46
